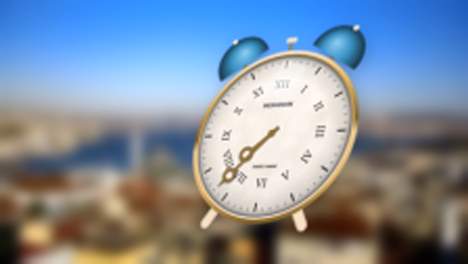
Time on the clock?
7:37
